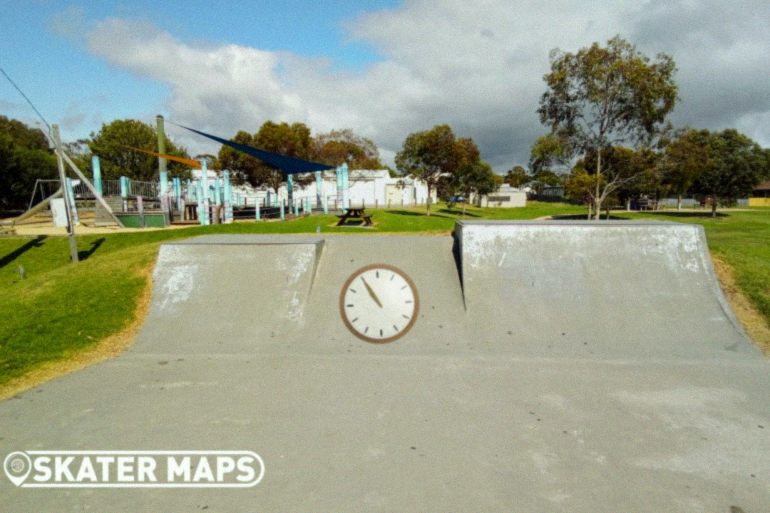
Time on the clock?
10:55
